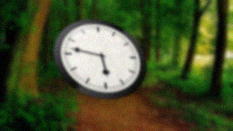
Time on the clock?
5:47
